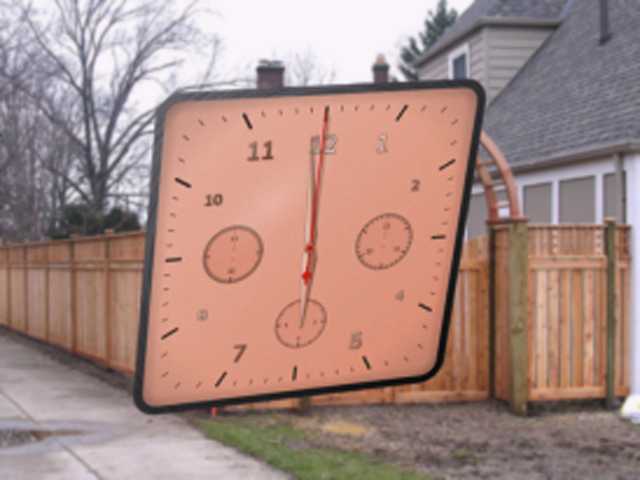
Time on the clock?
5:59
